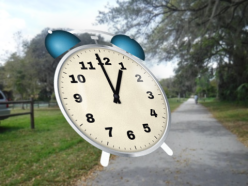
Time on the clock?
12:59
